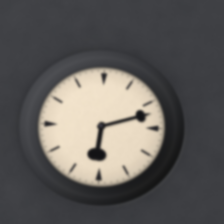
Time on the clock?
6:12
